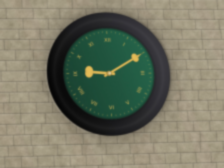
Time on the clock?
9:10
